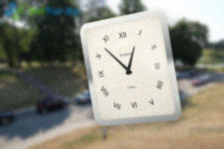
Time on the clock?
12:53
